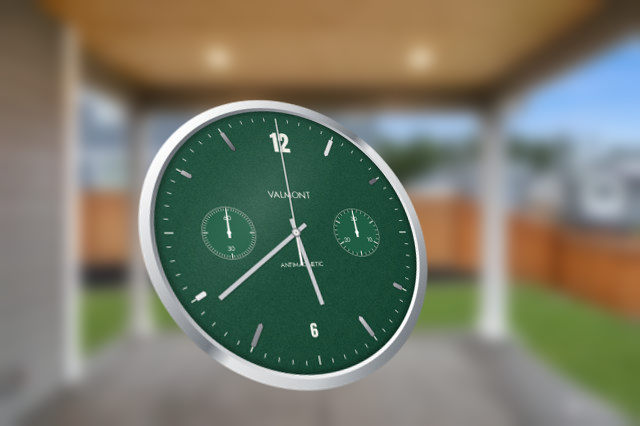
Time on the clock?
5:39
